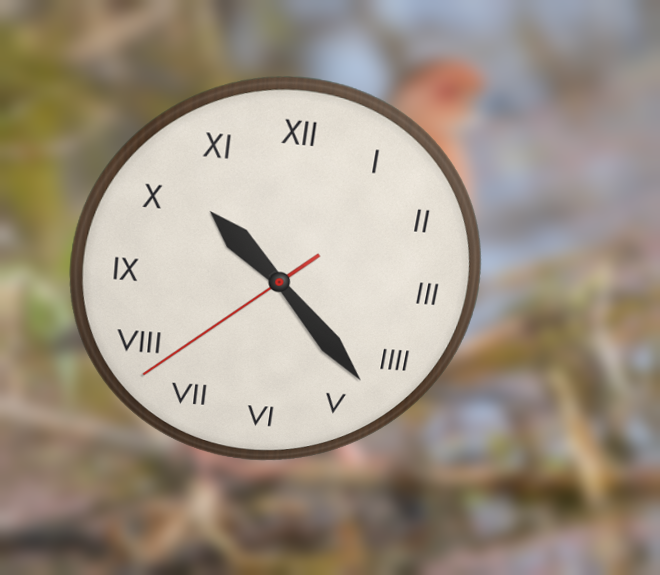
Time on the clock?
10:22:38
